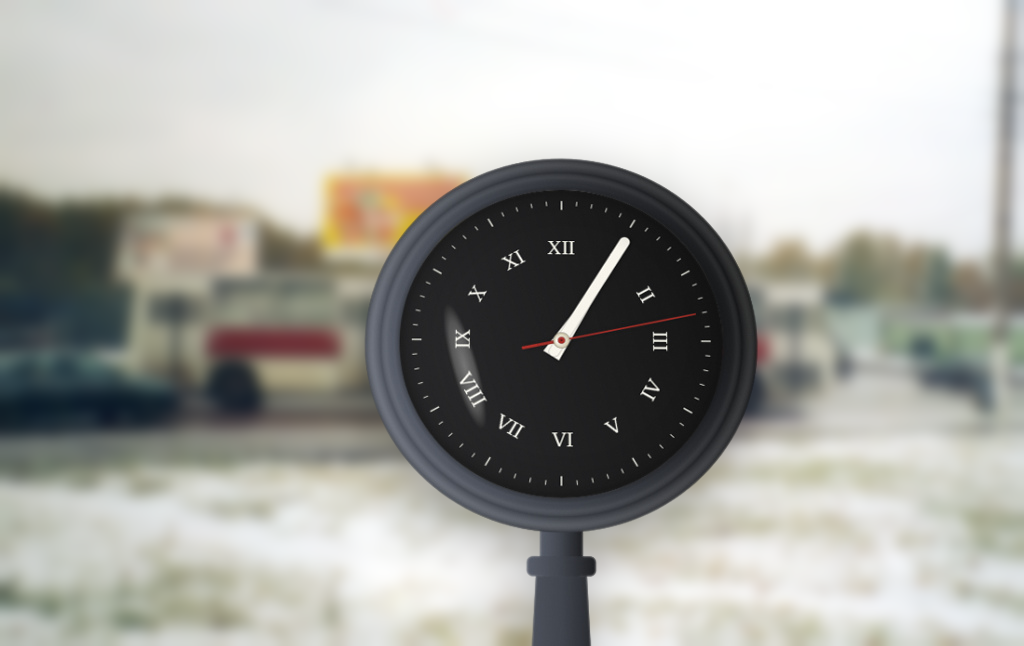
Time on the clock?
1:05:13
